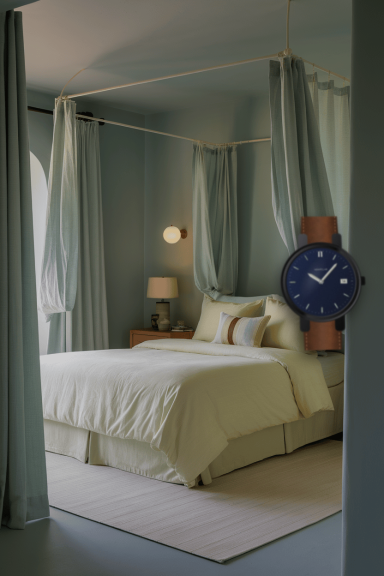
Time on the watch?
10:07
